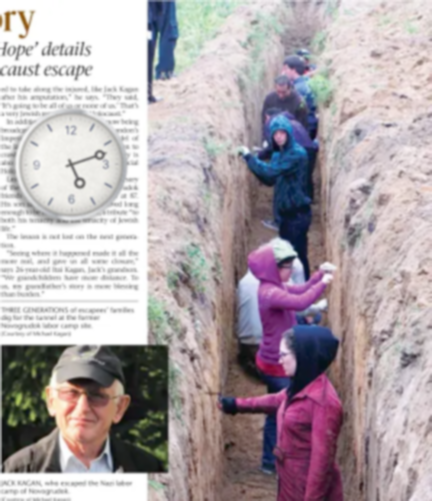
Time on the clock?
5:12
